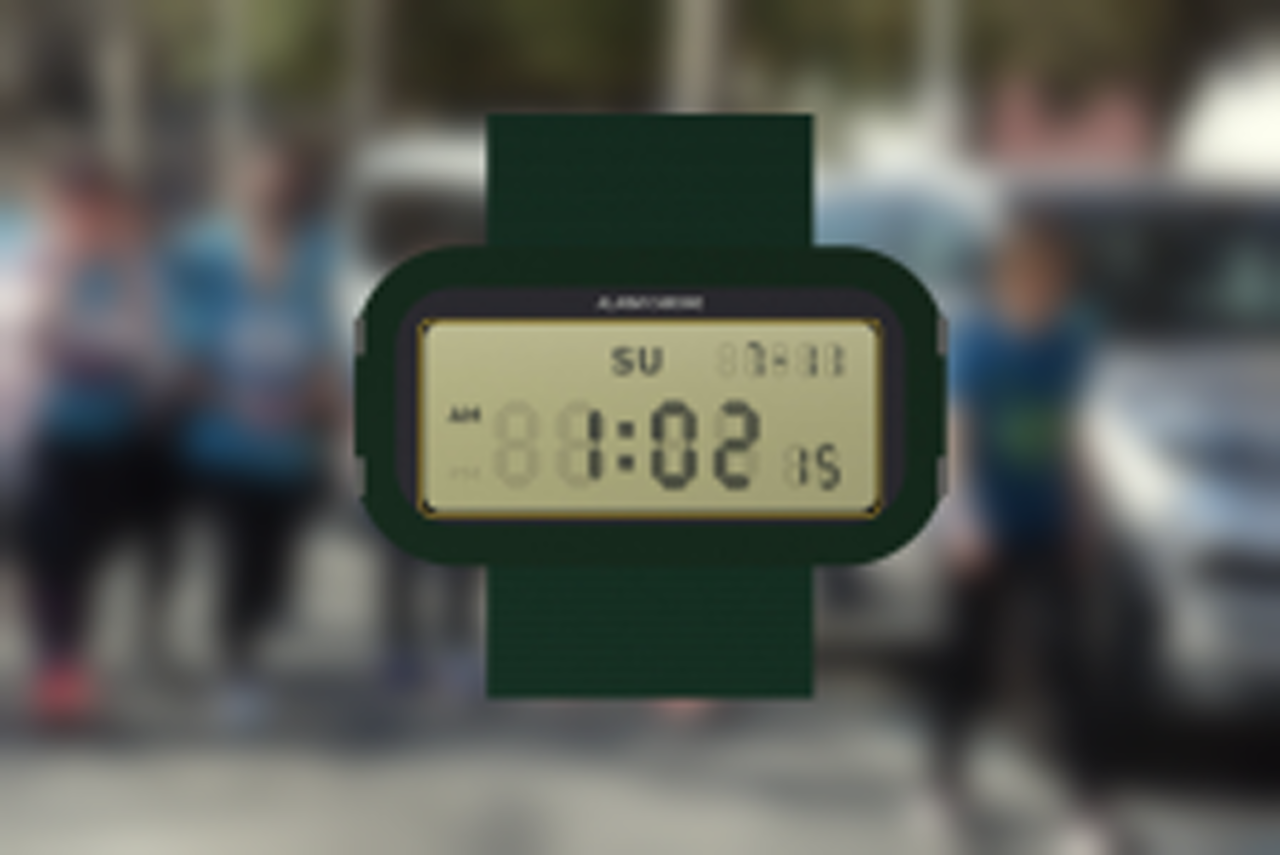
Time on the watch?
1:02:15
